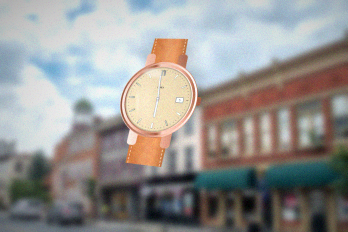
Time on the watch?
5:59
